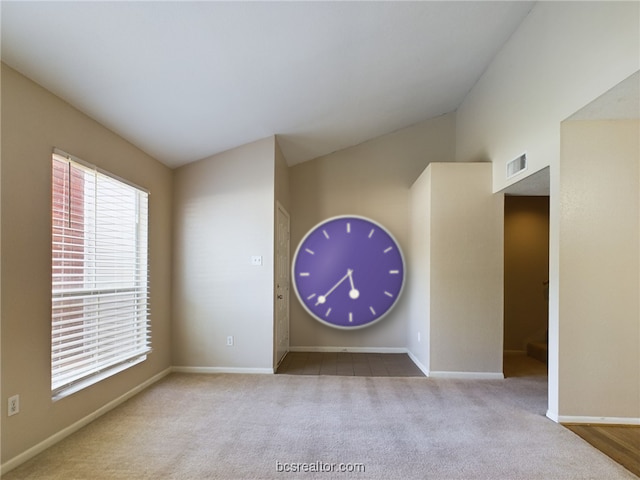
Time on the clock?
5:38
